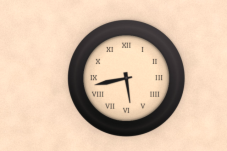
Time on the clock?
5:43
